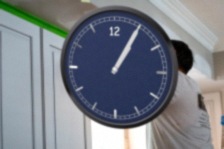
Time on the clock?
1:05
